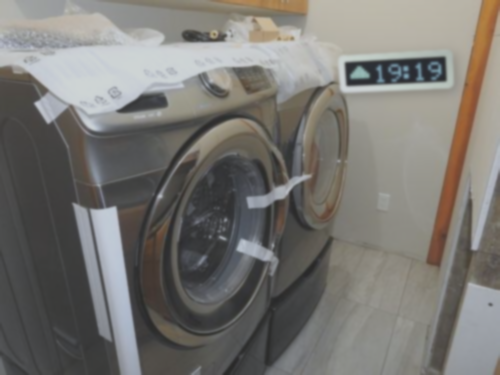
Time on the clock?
19:19
